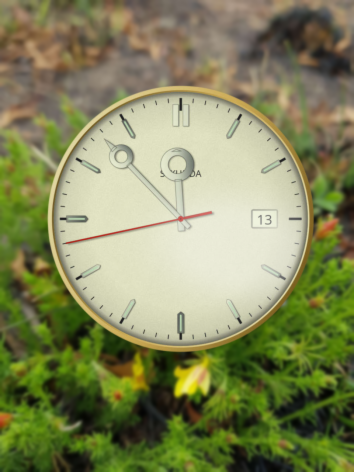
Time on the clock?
11:52:43
